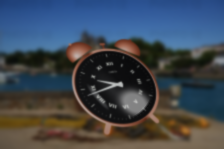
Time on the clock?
9:43
